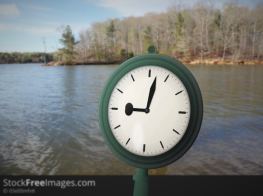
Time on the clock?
9:02
